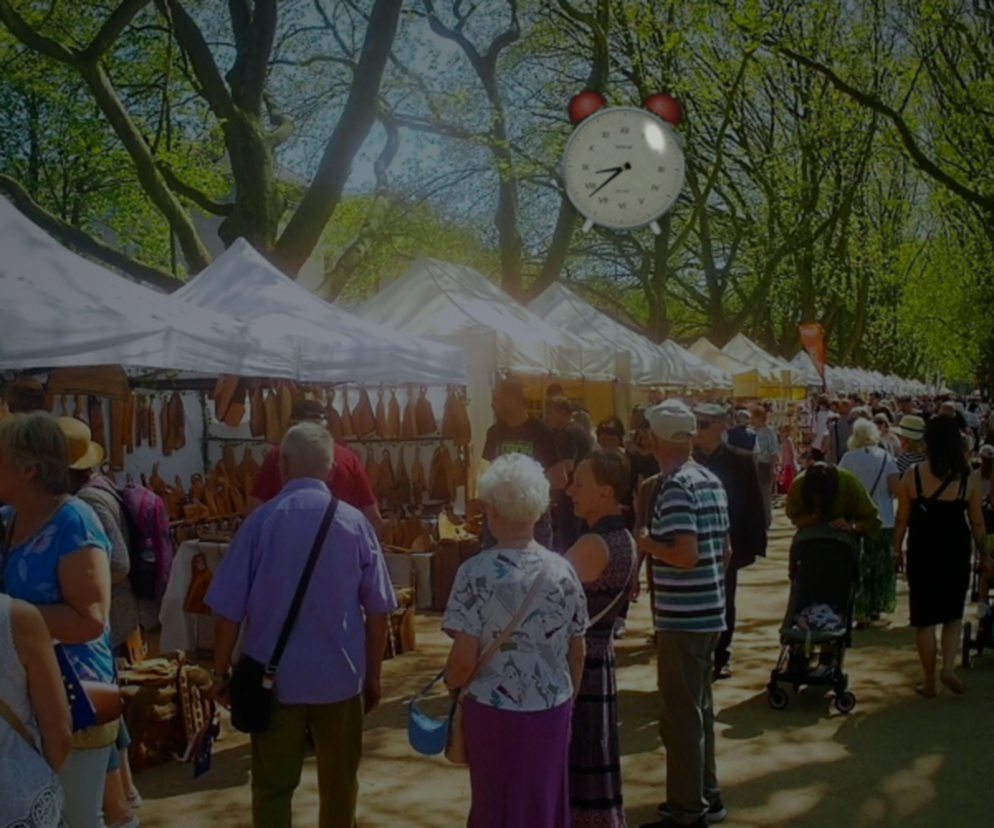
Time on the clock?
8:38
